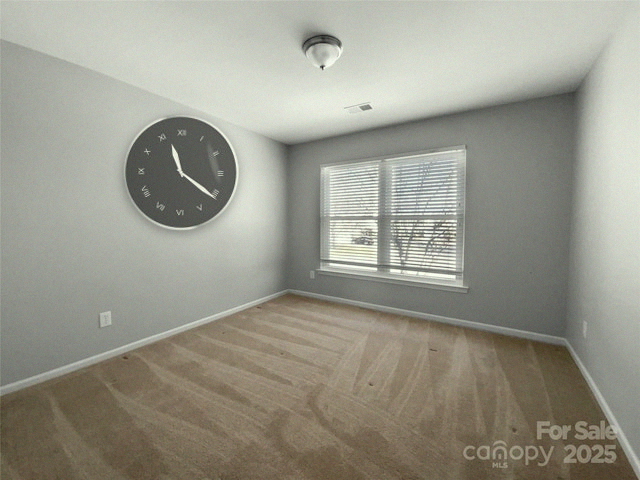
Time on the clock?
11:21
